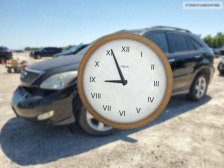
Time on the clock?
8:56
